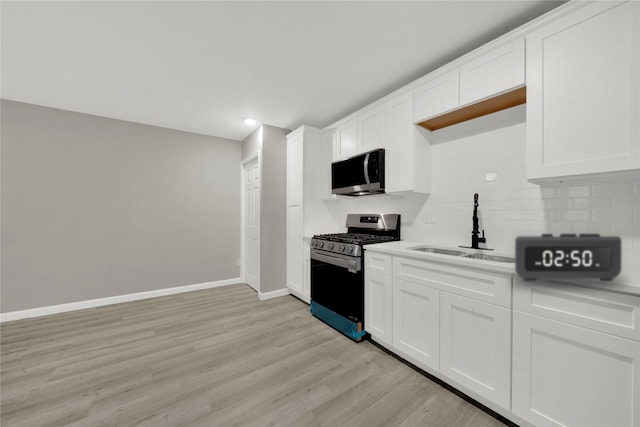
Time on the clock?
2:50
